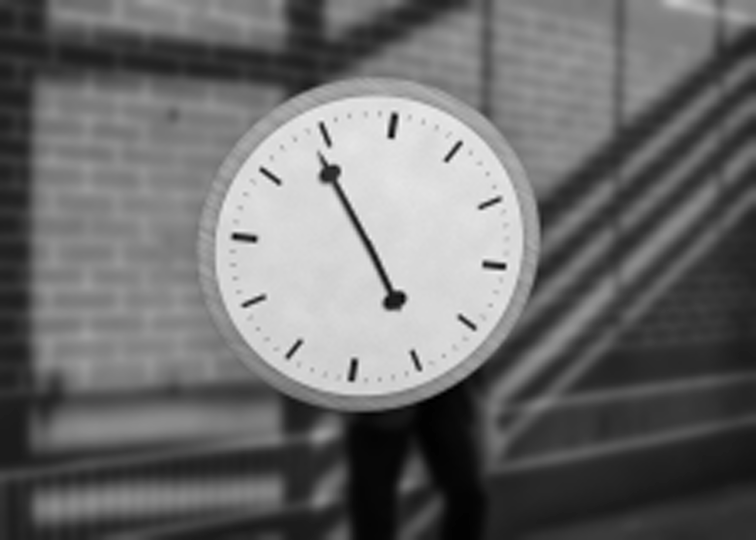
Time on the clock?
4:54
